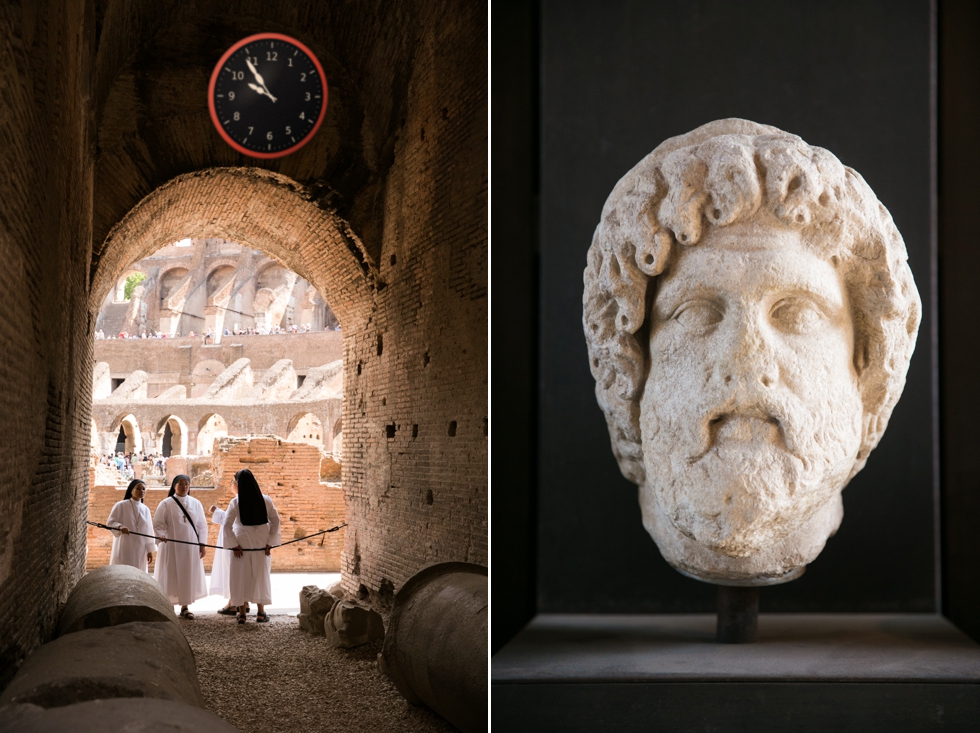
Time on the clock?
9:54
